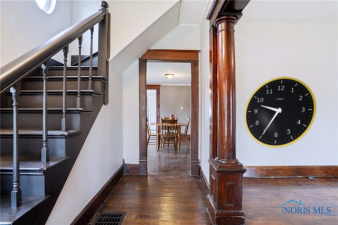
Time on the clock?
9:35
